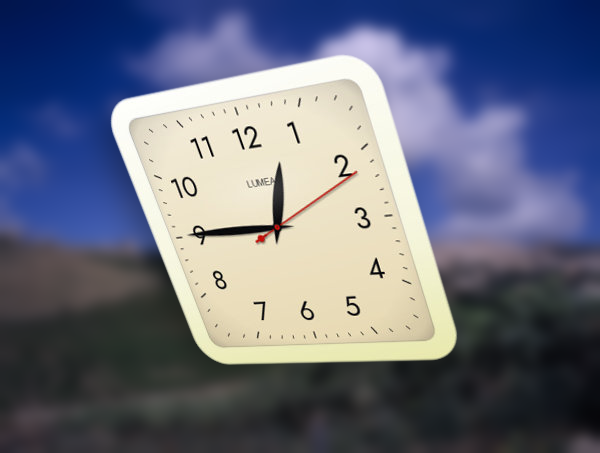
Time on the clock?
12:45:11
